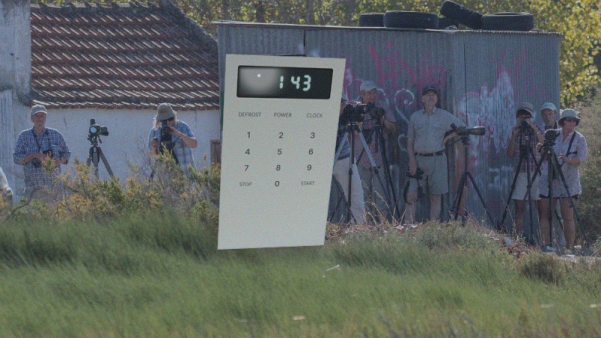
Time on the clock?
1:43
